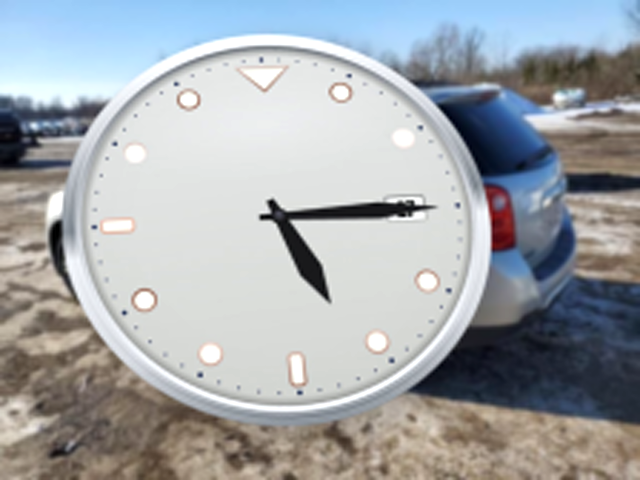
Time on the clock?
5:15
